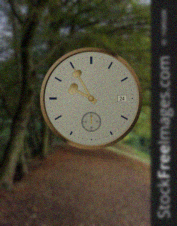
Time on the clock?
9:55
